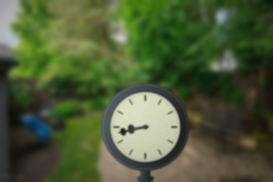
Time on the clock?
8:43
